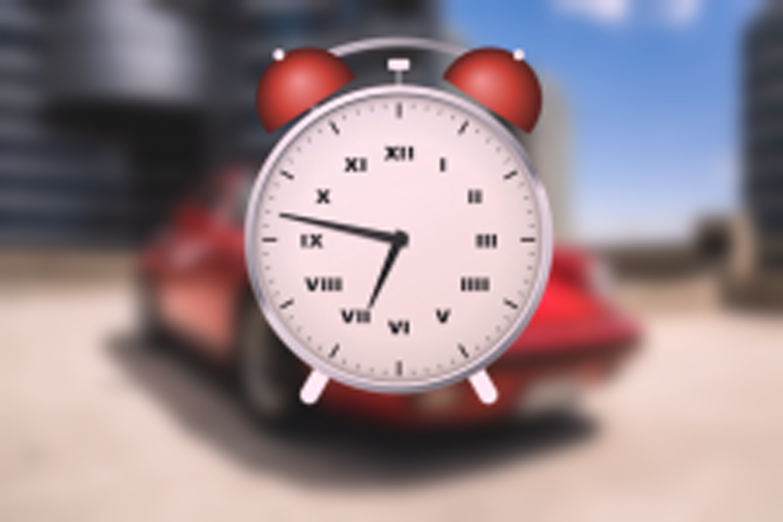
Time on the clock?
6:47
